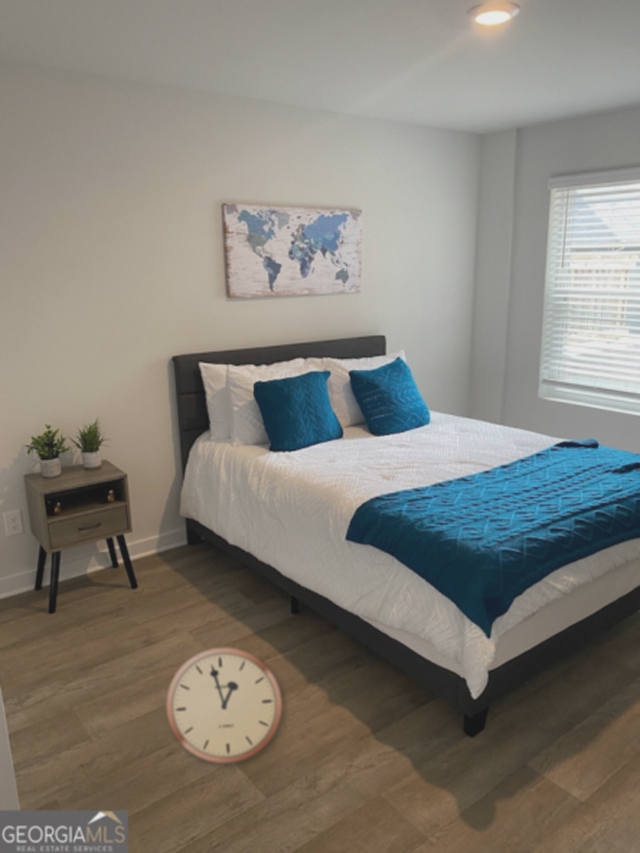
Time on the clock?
12:58
